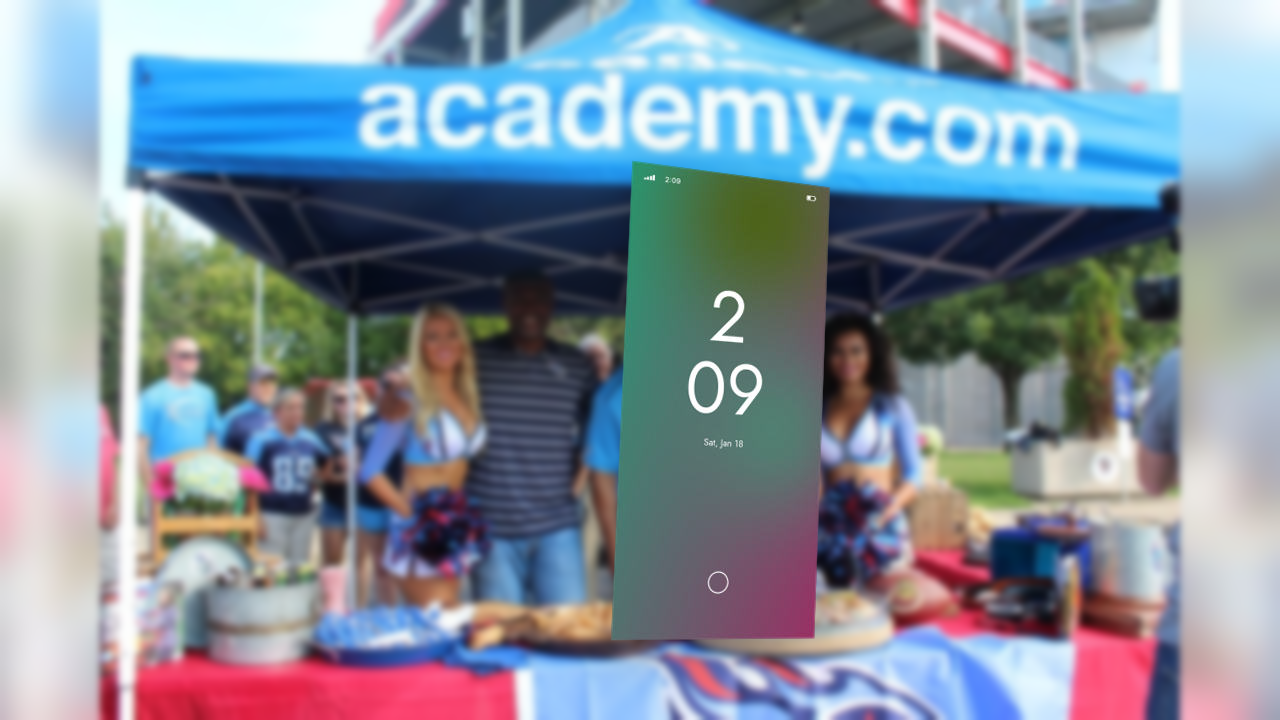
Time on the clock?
2:09
